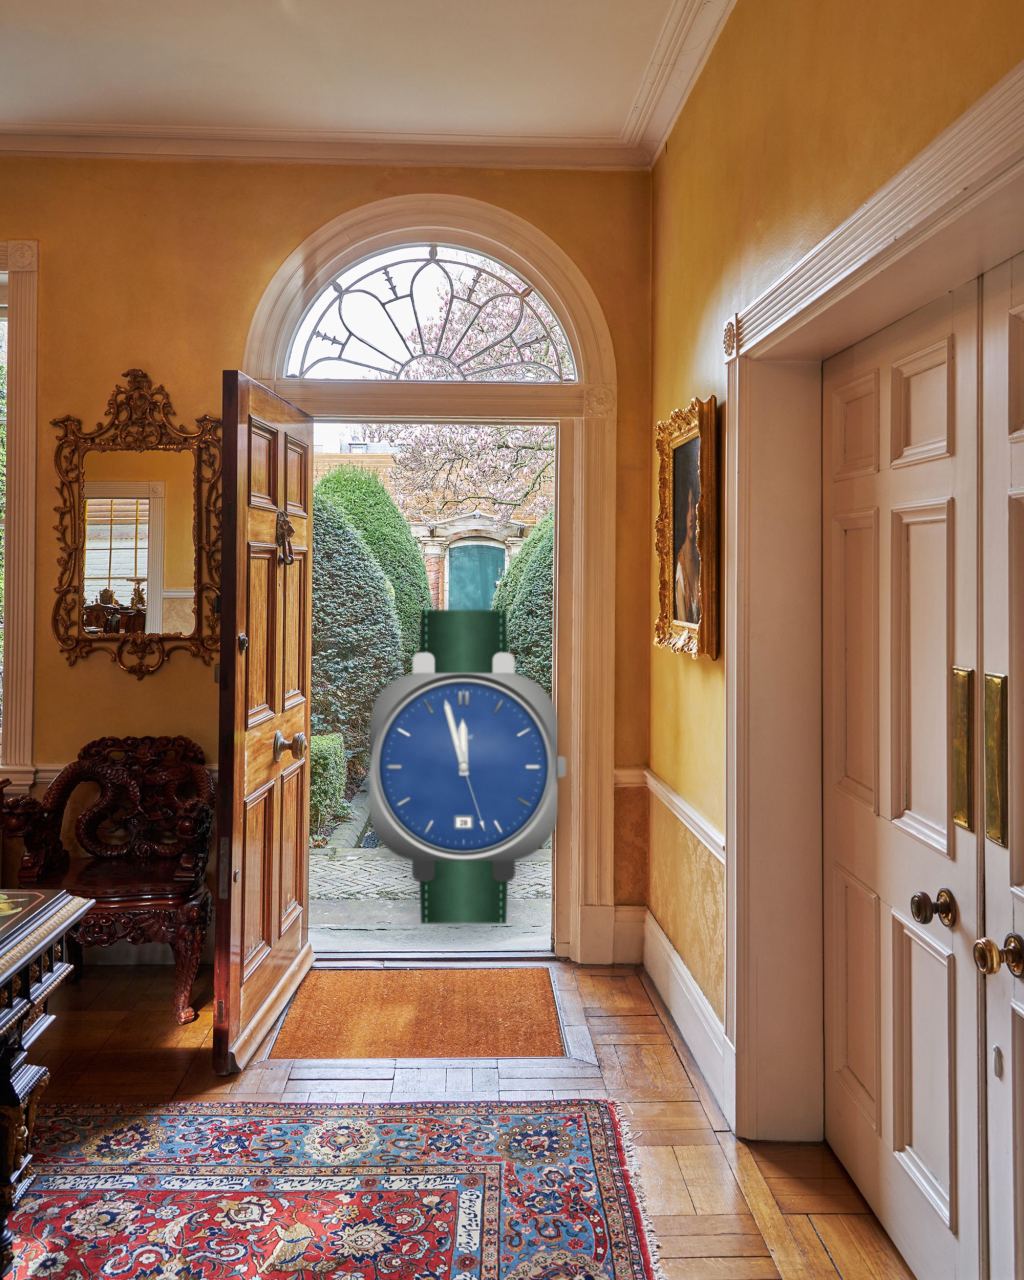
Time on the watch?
11:57:27
